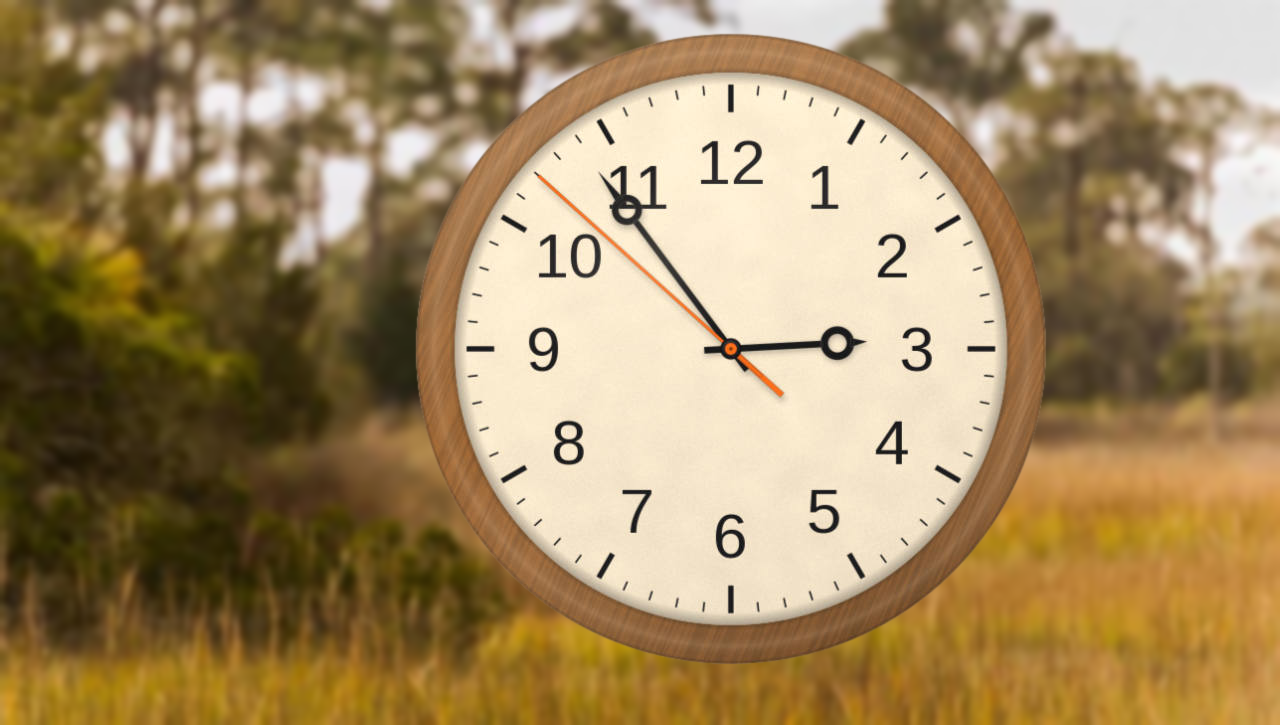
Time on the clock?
2:53:52
